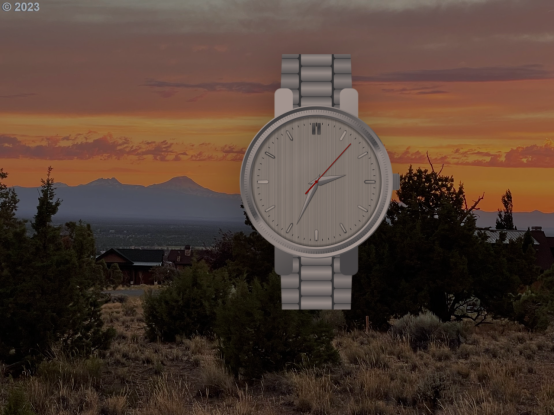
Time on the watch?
2:34:07
